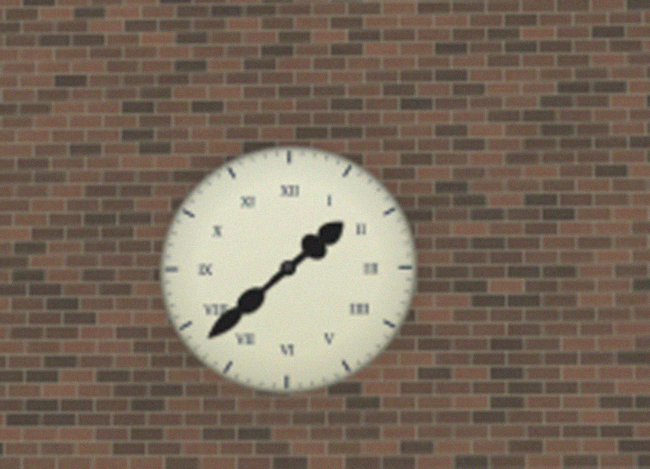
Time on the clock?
1:38
